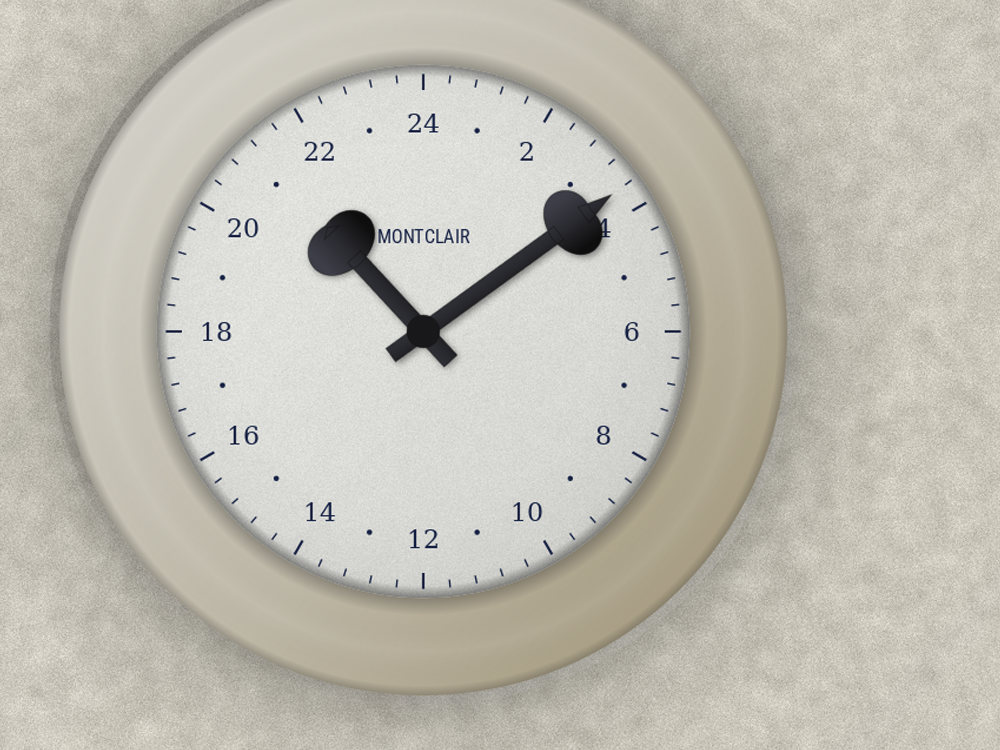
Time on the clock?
21:09
